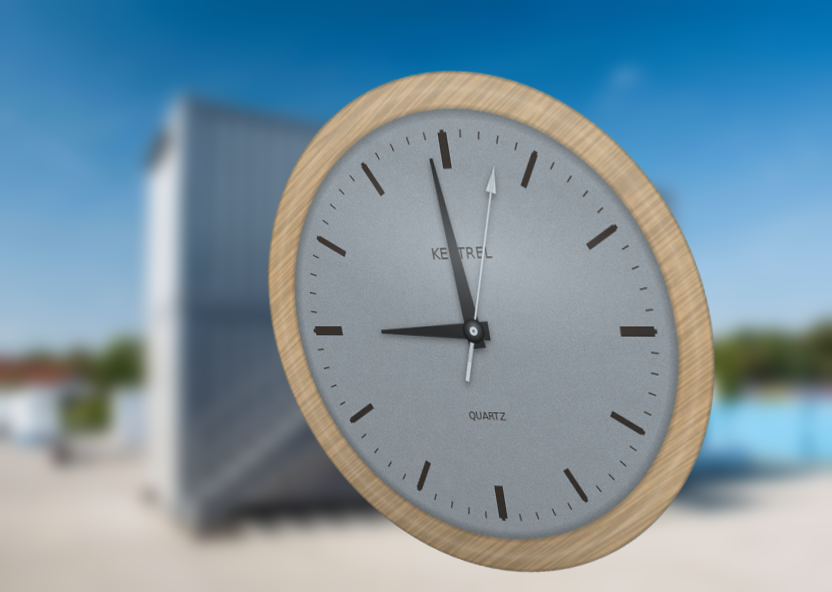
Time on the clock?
8:59:03
